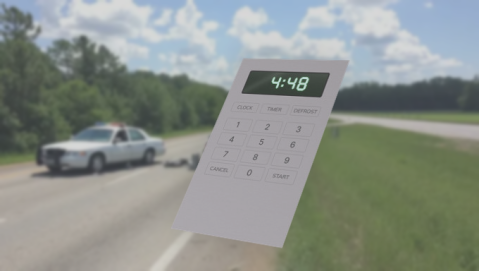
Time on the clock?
4:48
